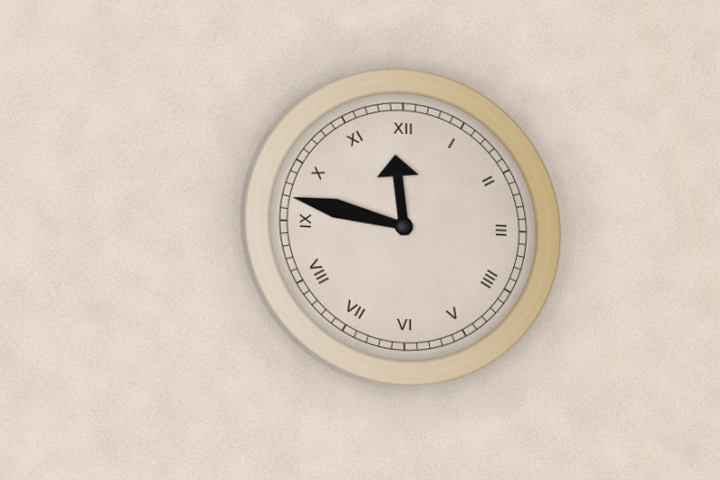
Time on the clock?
11:47
